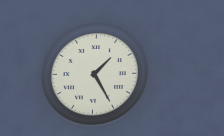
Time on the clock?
1:25
